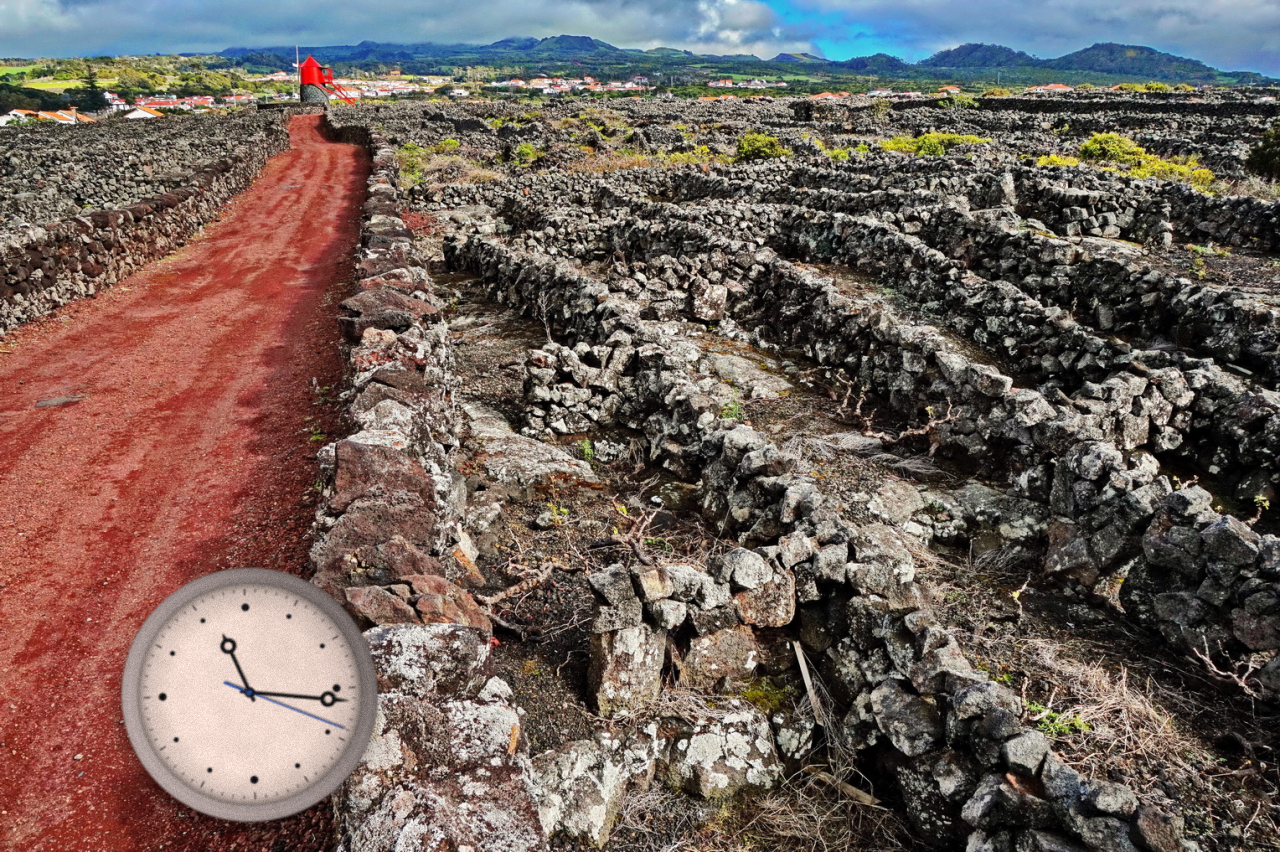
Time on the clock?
11:16:19
